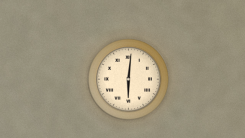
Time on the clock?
6:01
